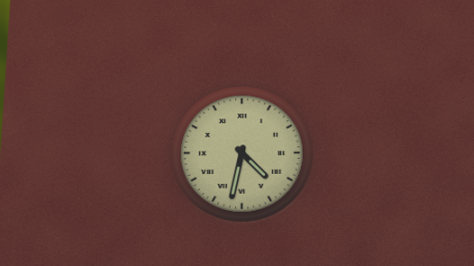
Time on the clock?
4:32
